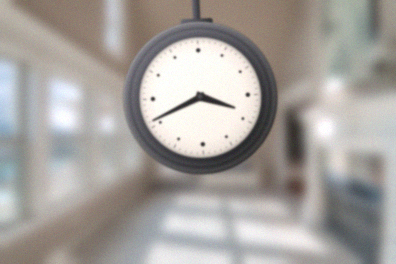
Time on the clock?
3:41
